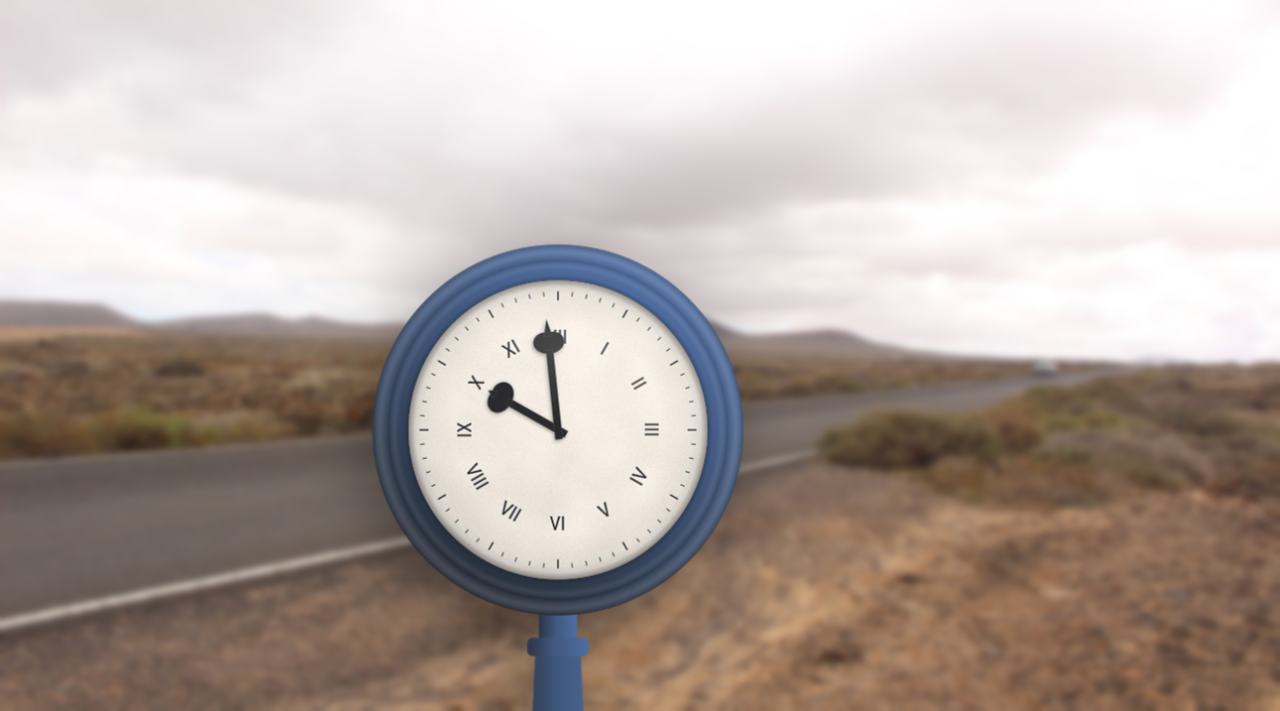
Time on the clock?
9:59
